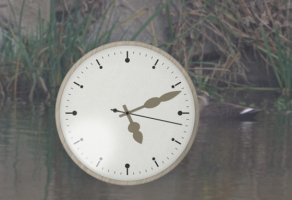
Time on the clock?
5:11:17
